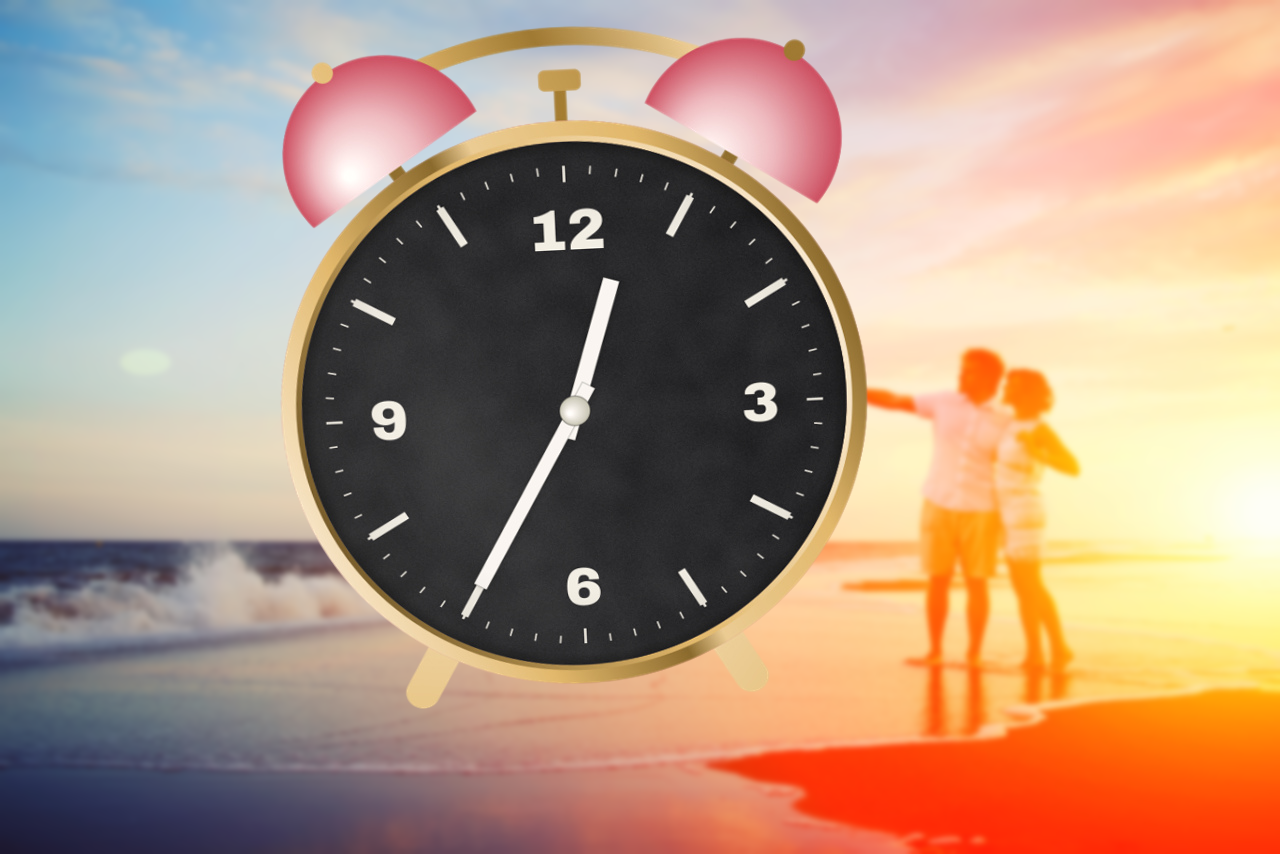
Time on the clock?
12:35
